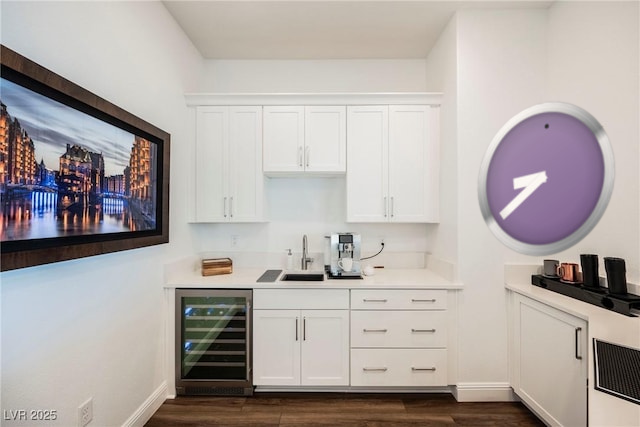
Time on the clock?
8:38
